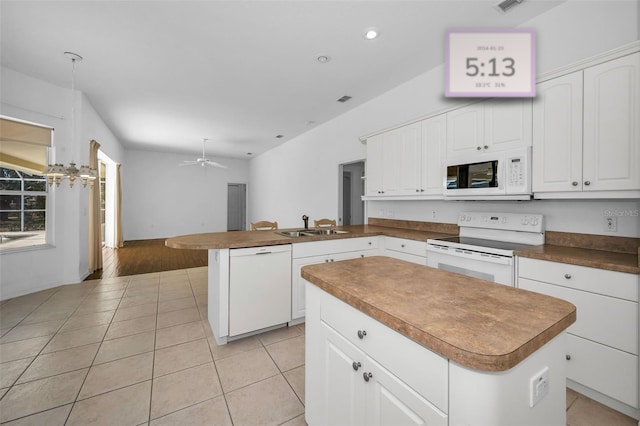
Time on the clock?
5:13
